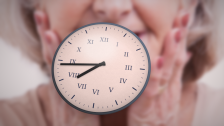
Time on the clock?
7:44
